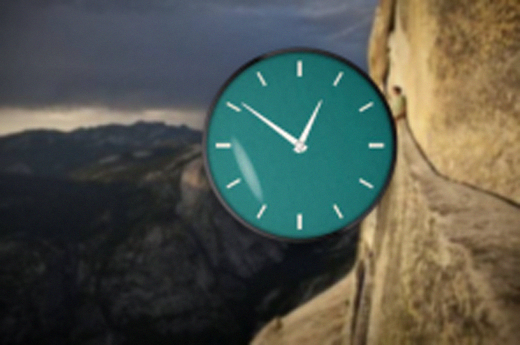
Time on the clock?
12:51
